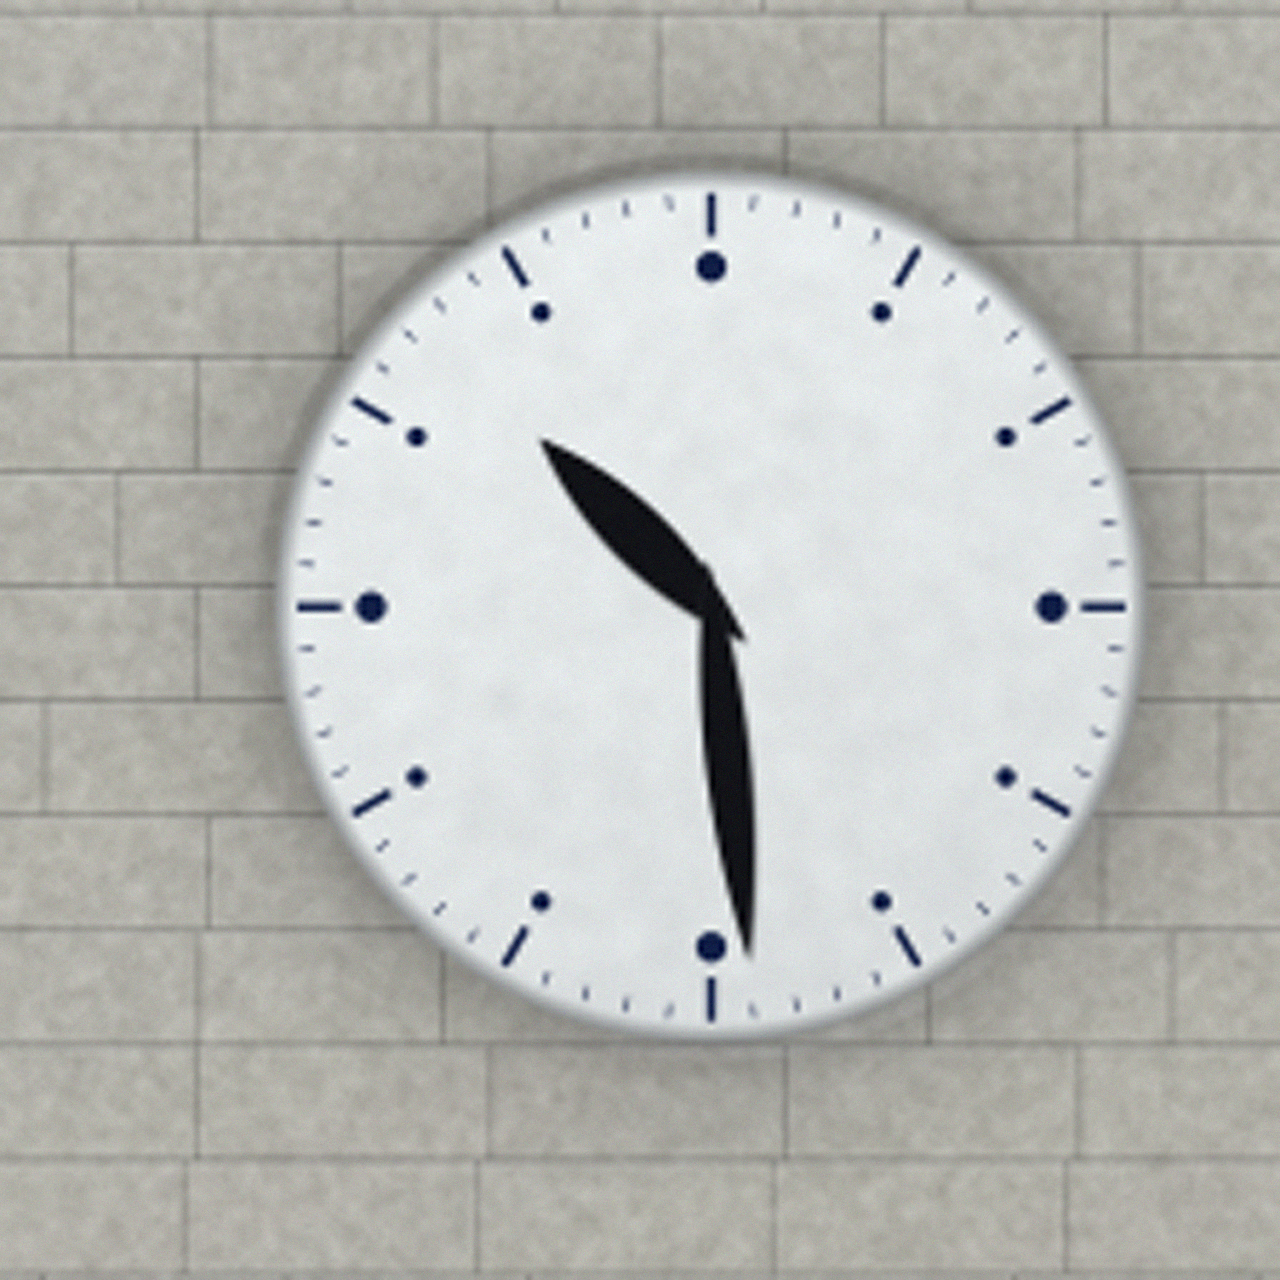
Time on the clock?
10:29
